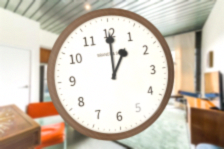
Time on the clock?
1:00
